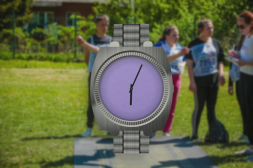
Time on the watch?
6:04
